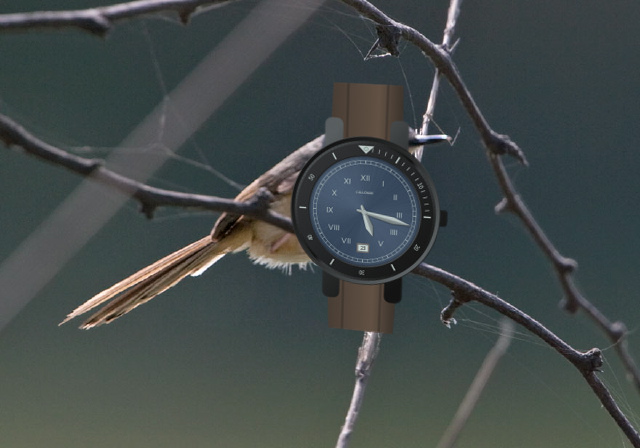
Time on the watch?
5:17
